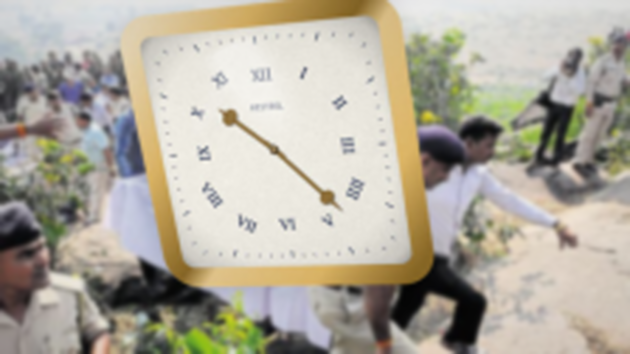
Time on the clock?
10:23
